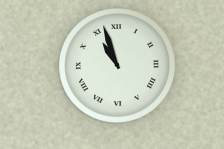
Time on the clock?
10:57
